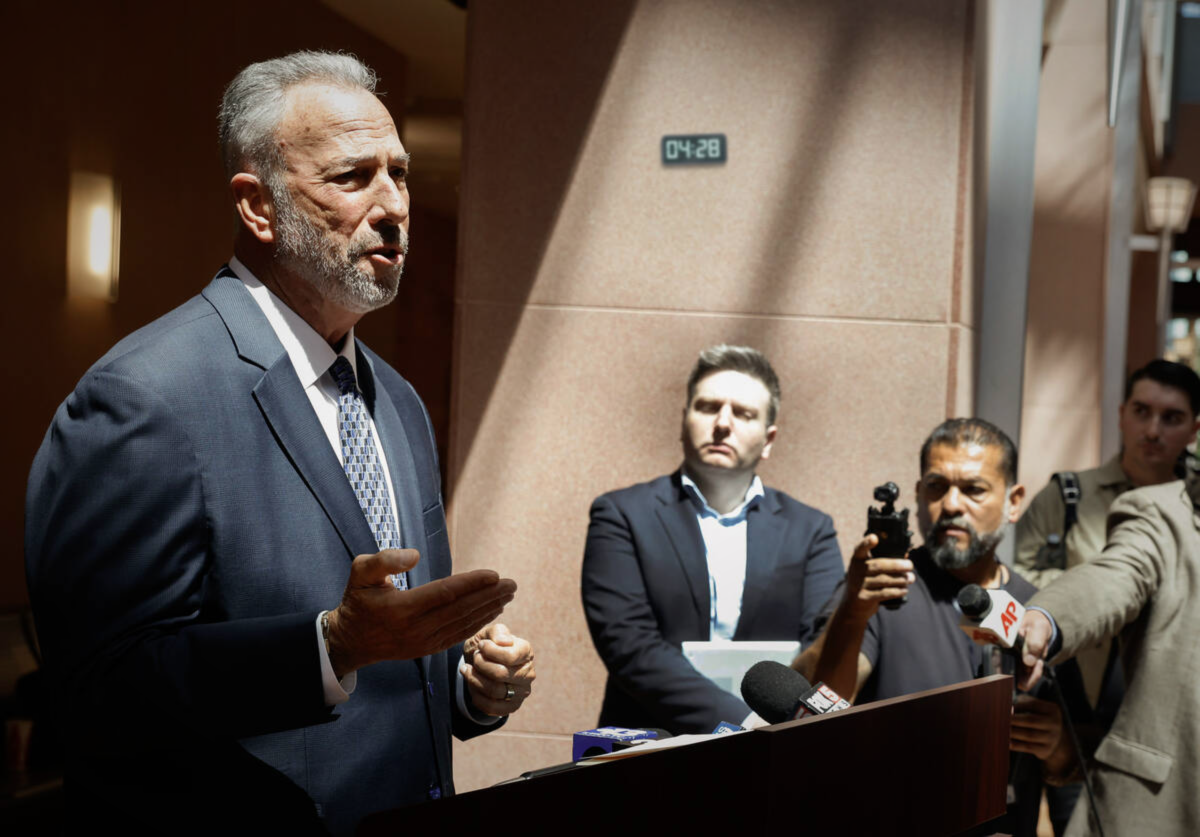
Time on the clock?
4:28
